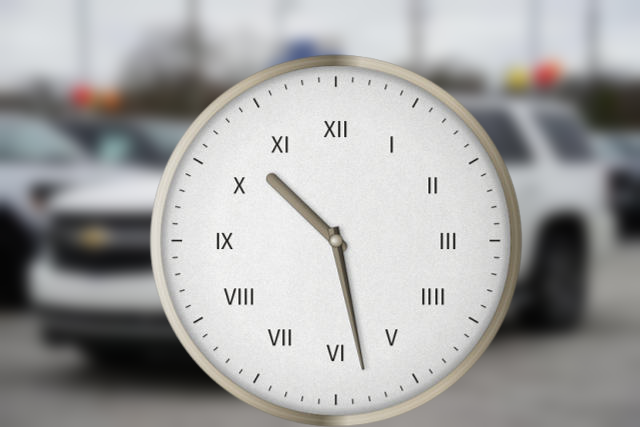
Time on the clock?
10:28
